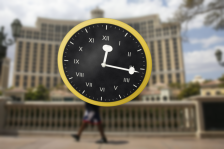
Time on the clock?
12:16
